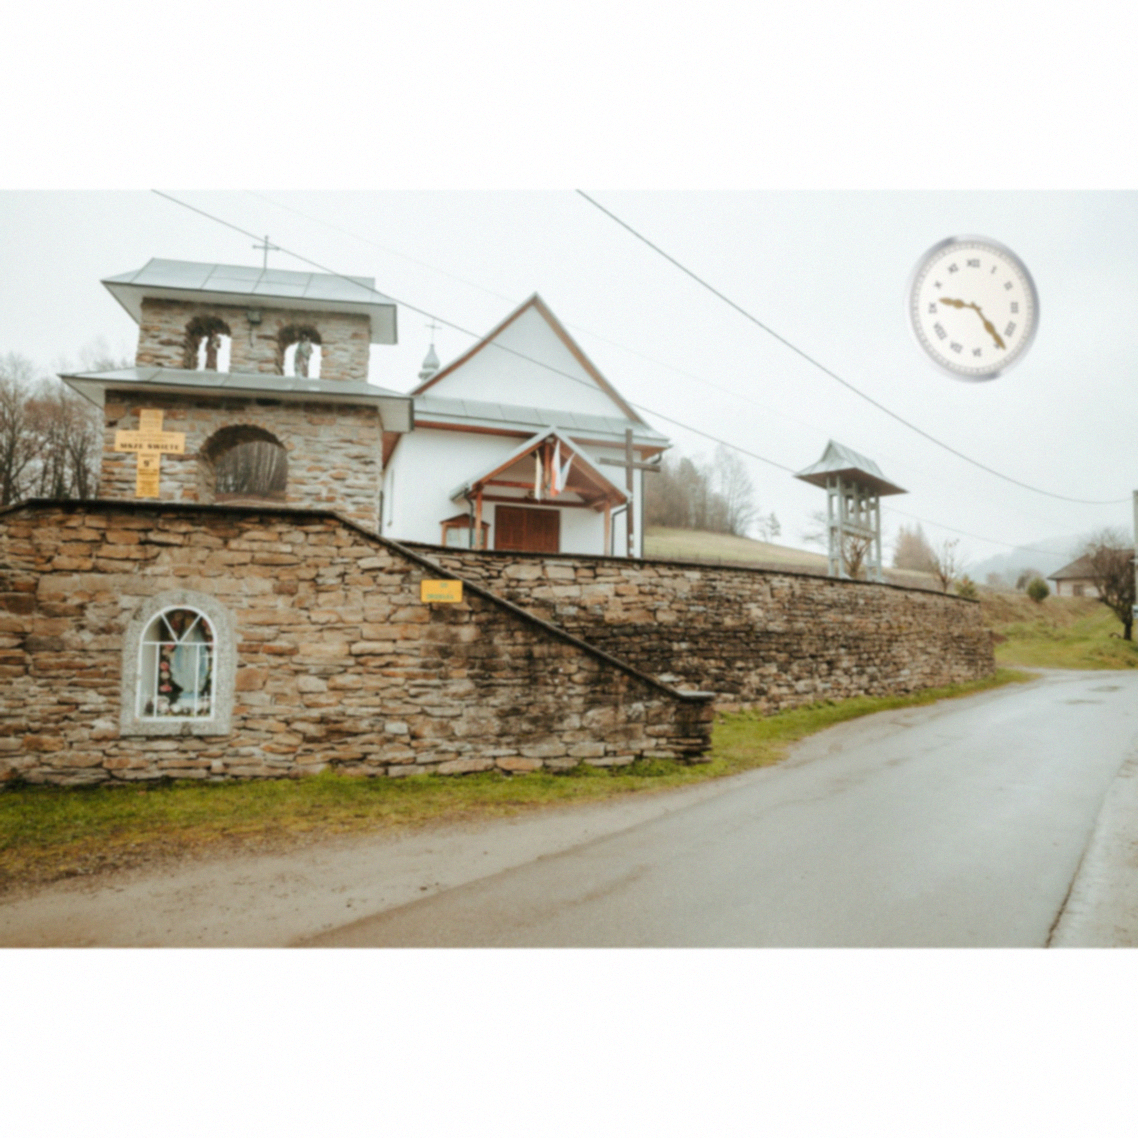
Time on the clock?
9:24
